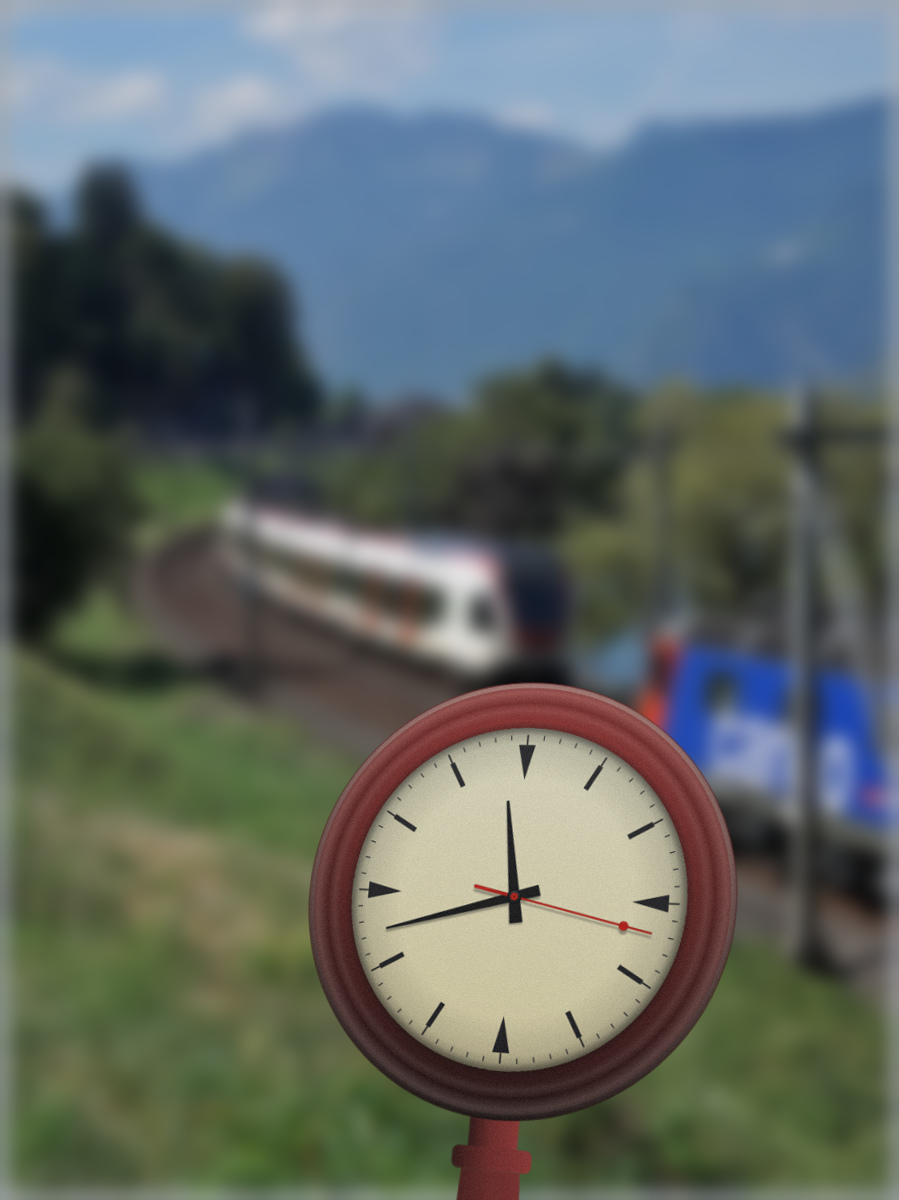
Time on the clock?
11:42:17
